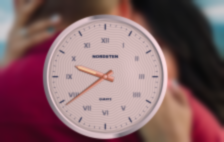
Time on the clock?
9:39
